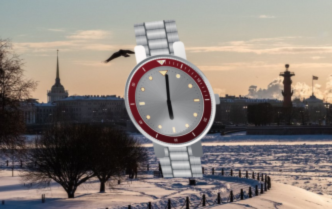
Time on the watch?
6:01
